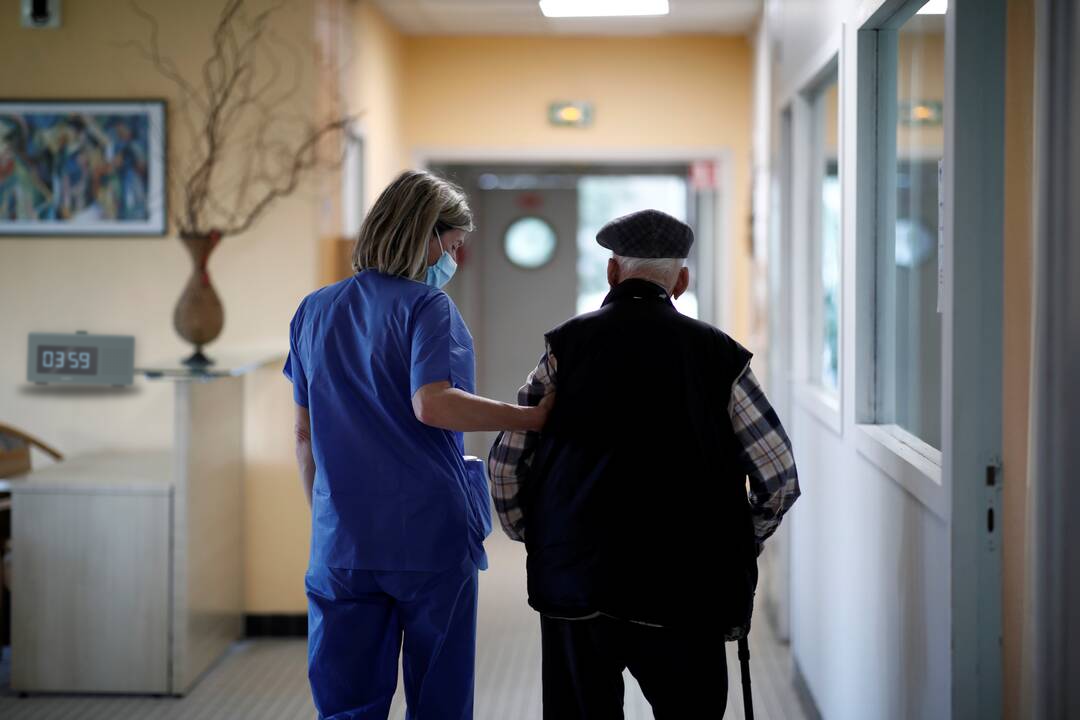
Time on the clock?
3:59
